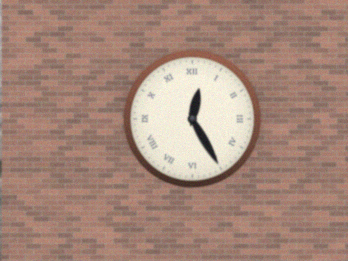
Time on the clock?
12:25
